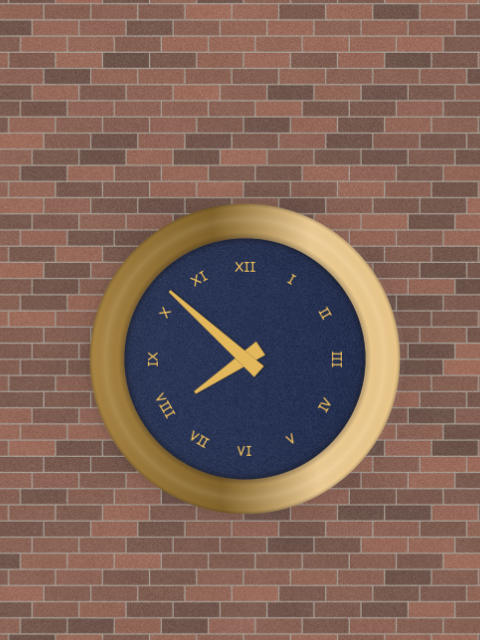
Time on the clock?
7:52
